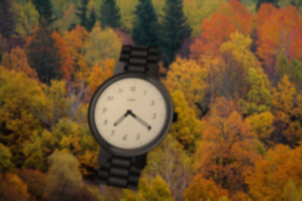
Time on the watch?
7:20
